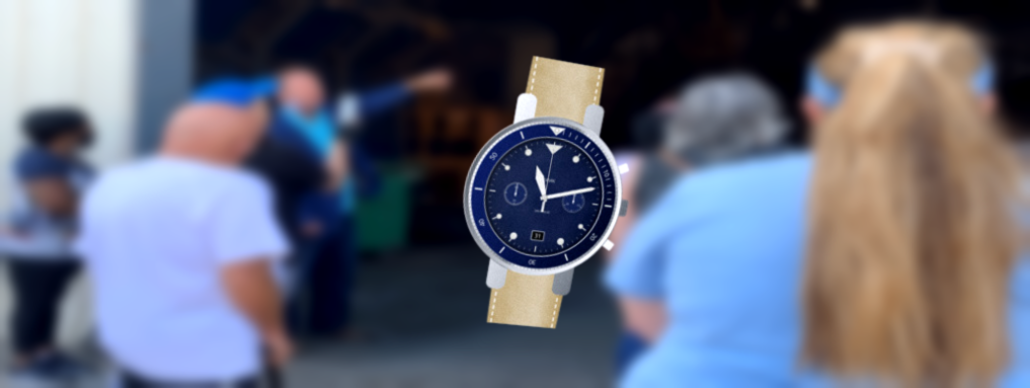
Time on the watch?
11:12
